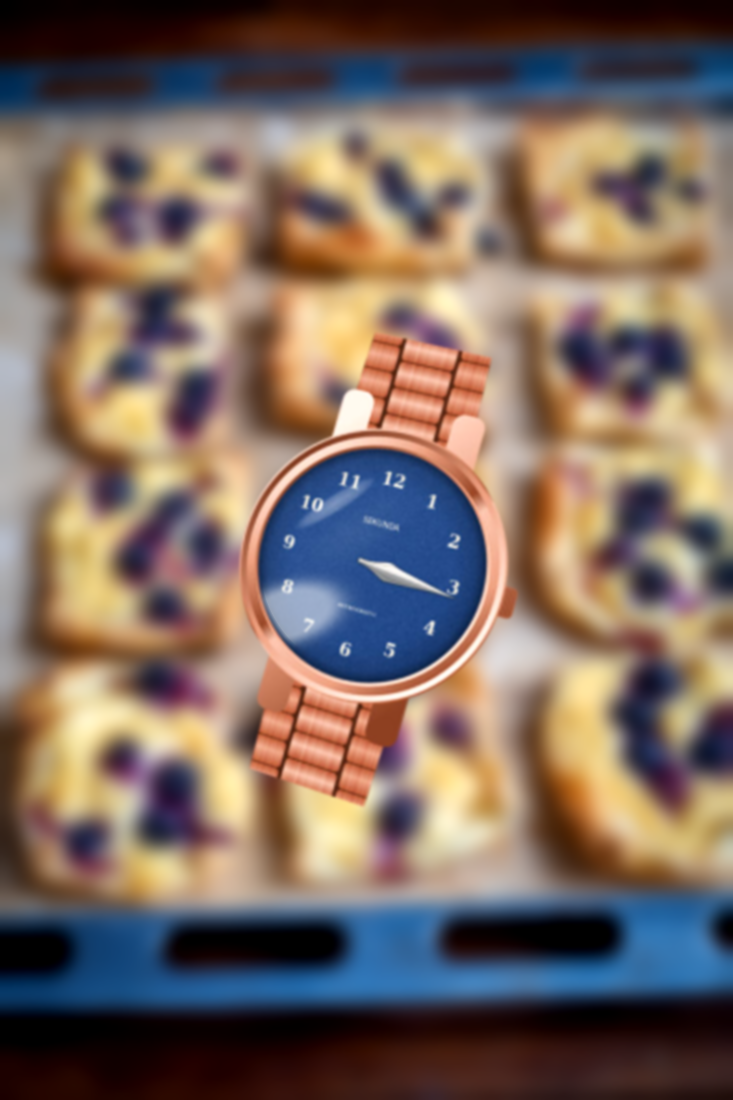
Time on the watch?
3:16
